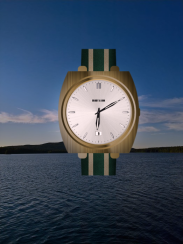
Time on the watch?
6:10
